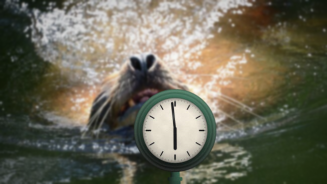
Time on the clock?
5:59
